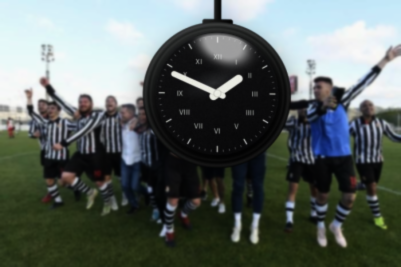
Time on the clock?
1:49
